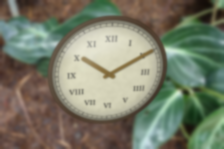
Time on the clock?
10:10
